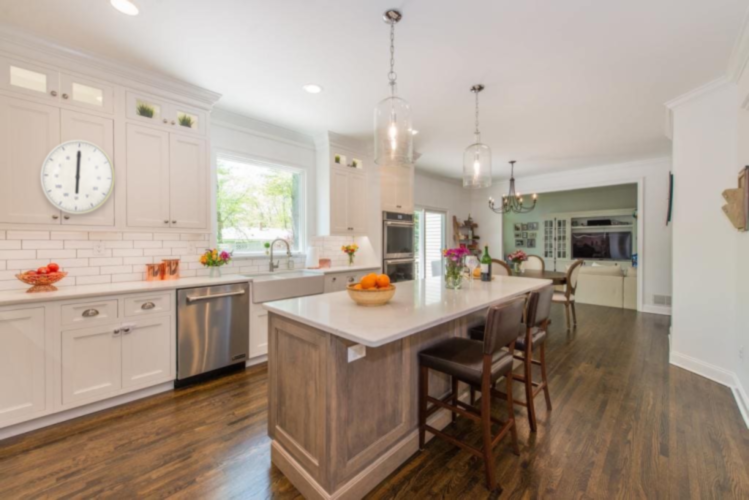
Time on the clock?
6:00
